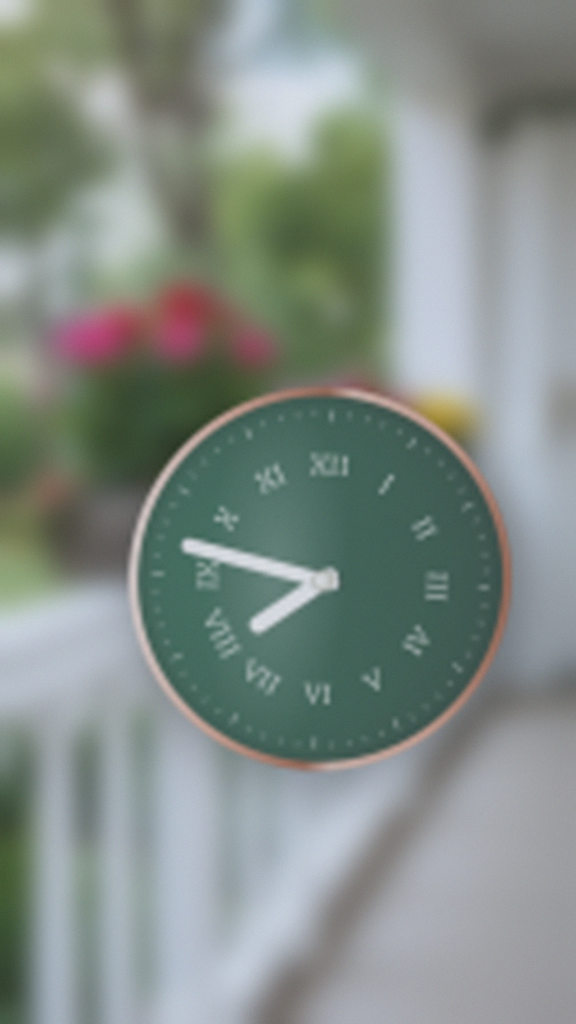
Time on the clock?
7:47
